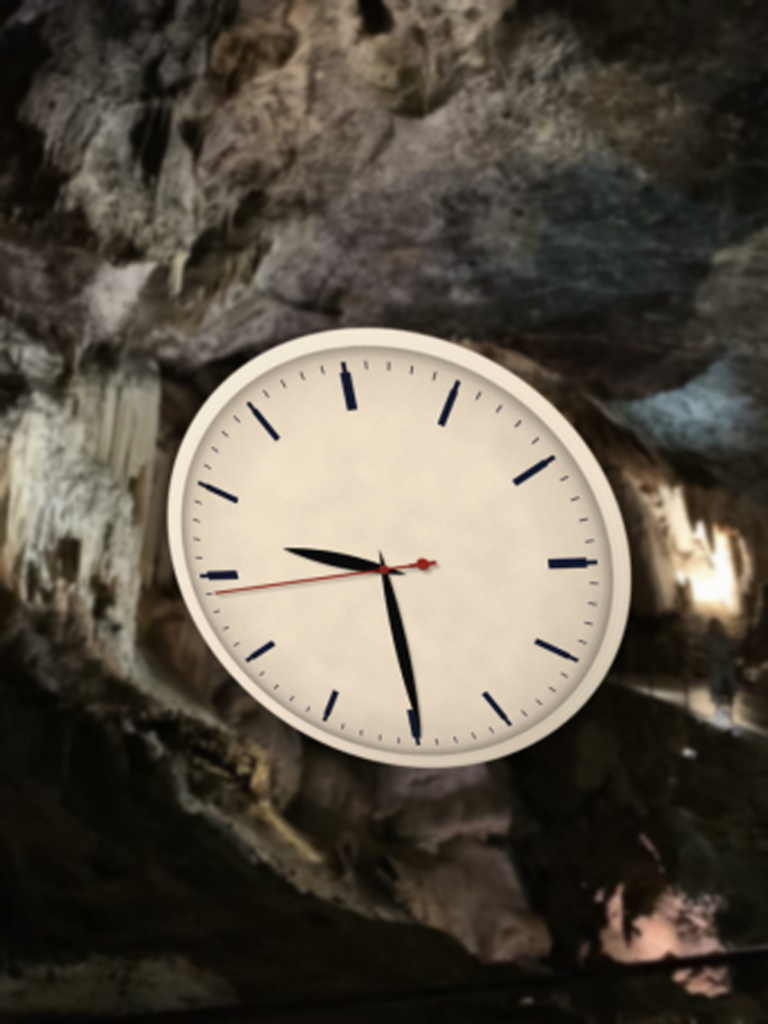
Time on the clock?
9:29:44
